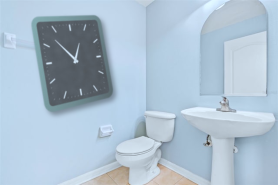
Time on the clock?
12:53
